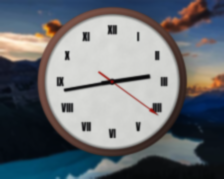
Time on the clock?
2:43:21
